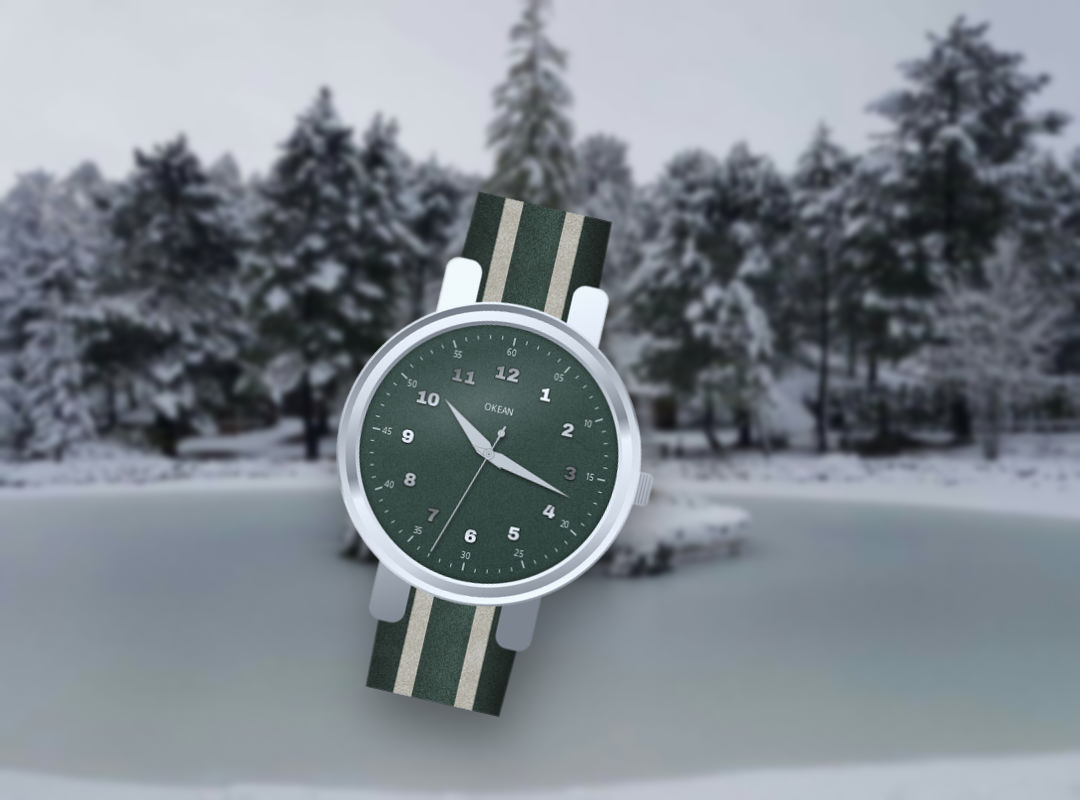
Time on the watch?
10:17:33
